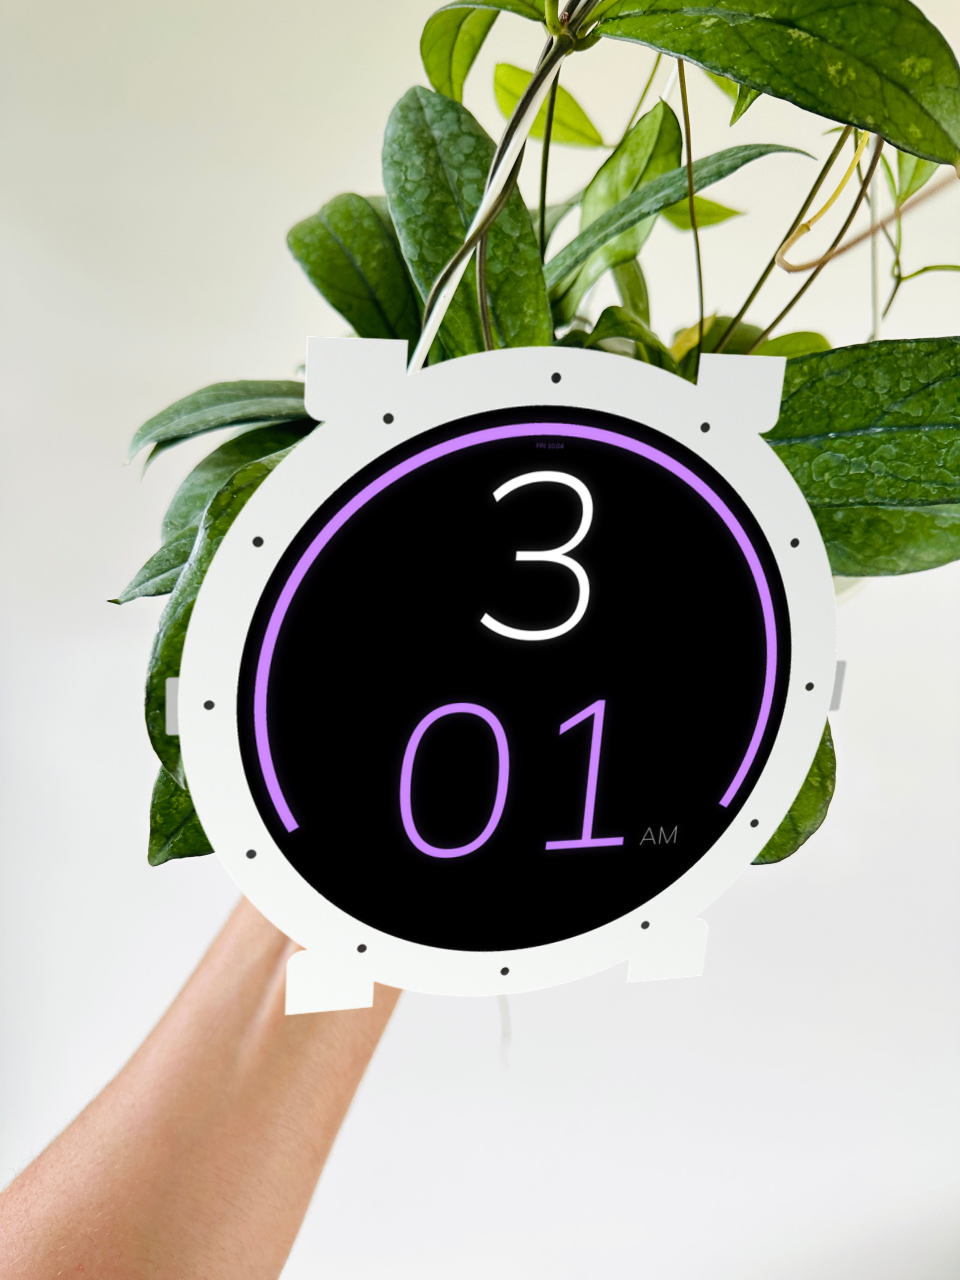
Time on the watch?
3:01
